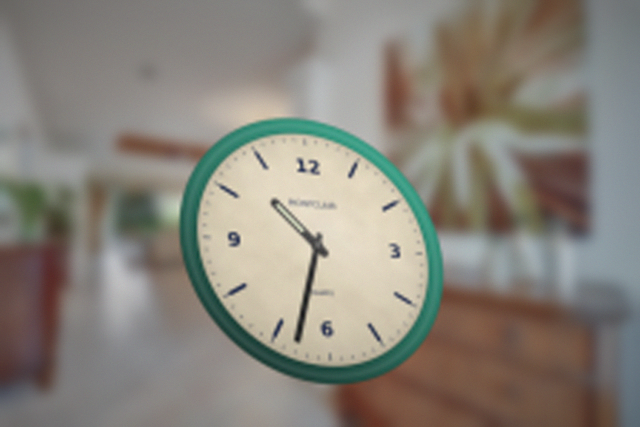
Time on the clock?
10:33
